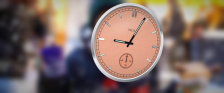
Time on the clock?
9:04
